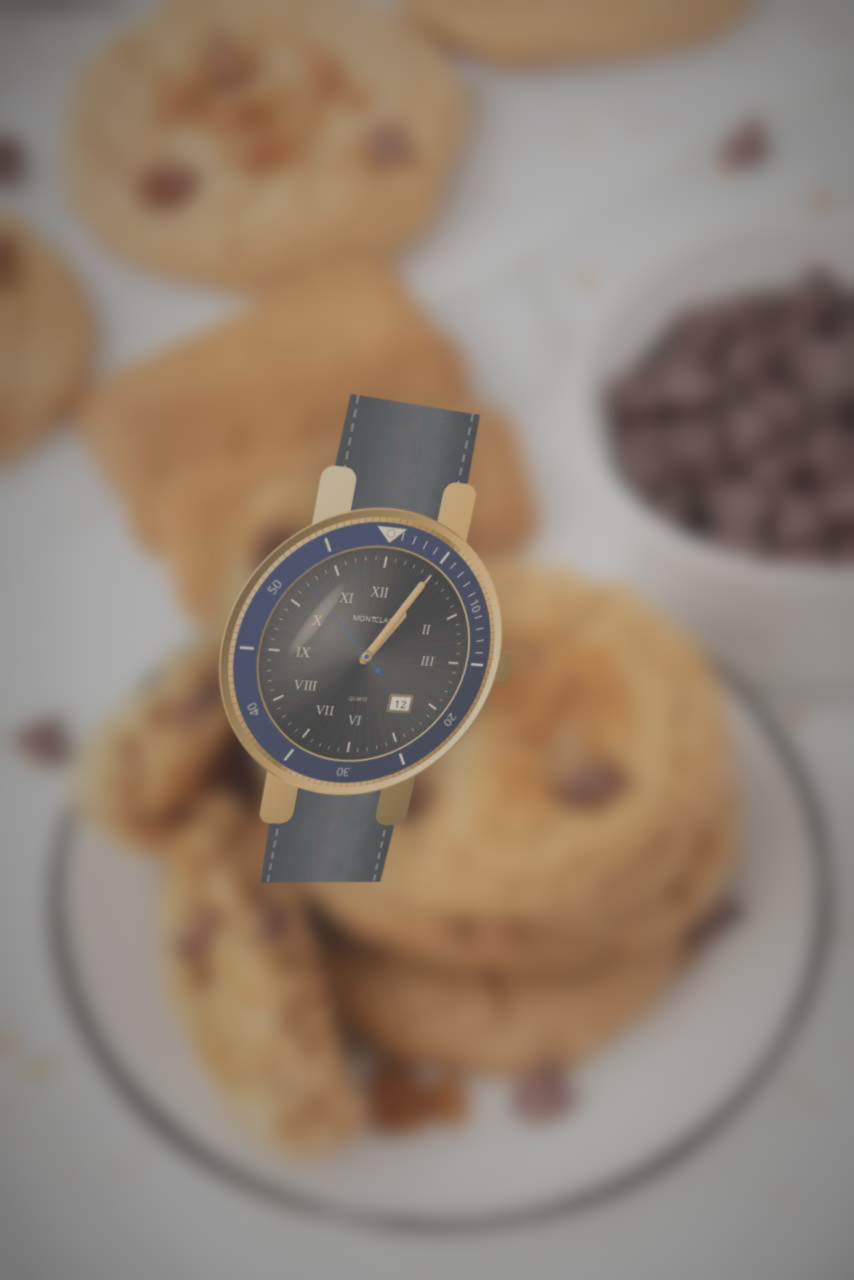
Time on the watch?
1:04:52
